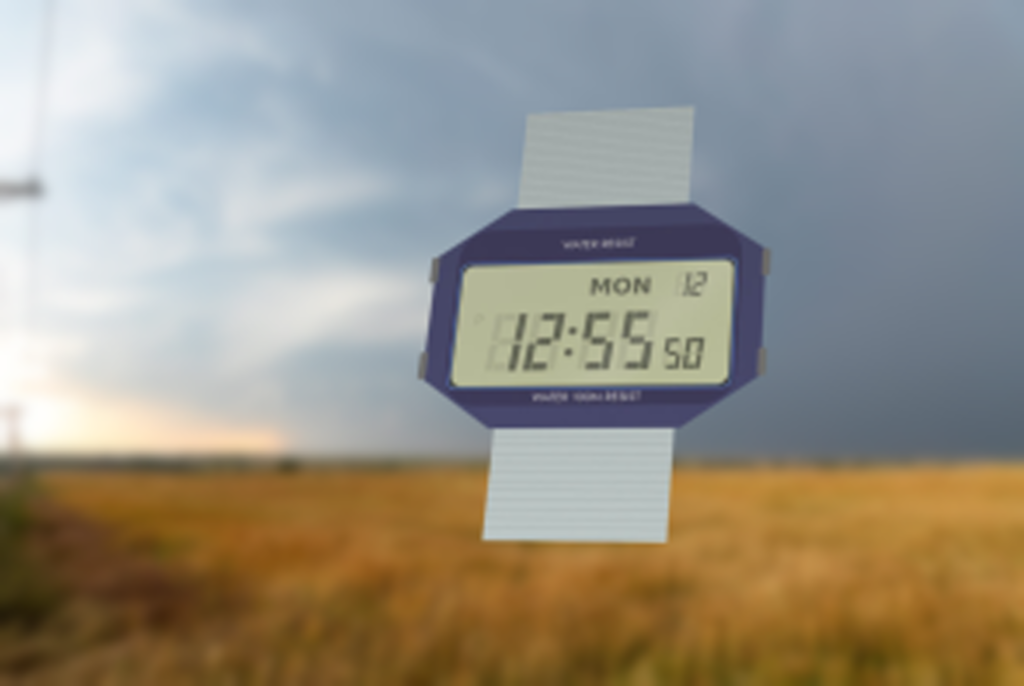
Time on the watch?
12:55:50
